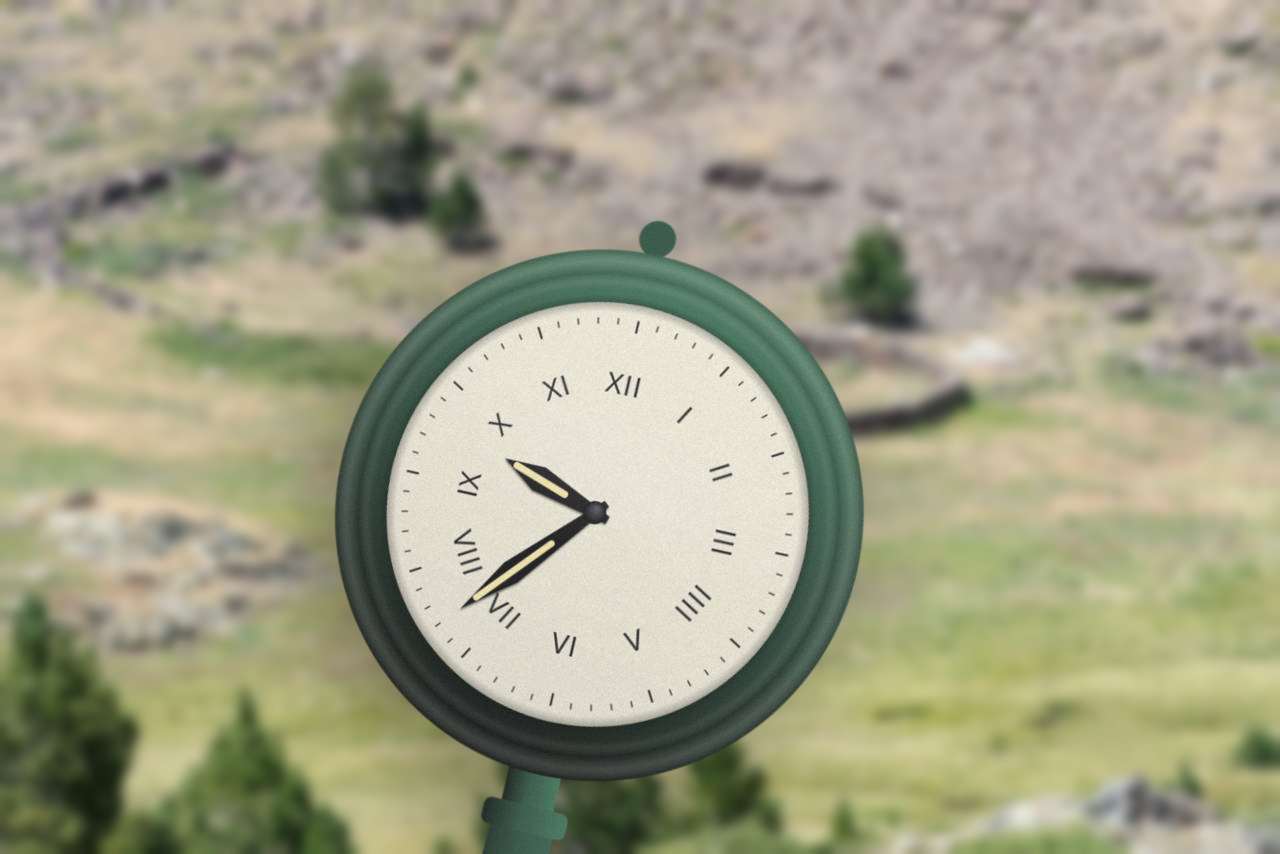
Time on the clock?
9:37
